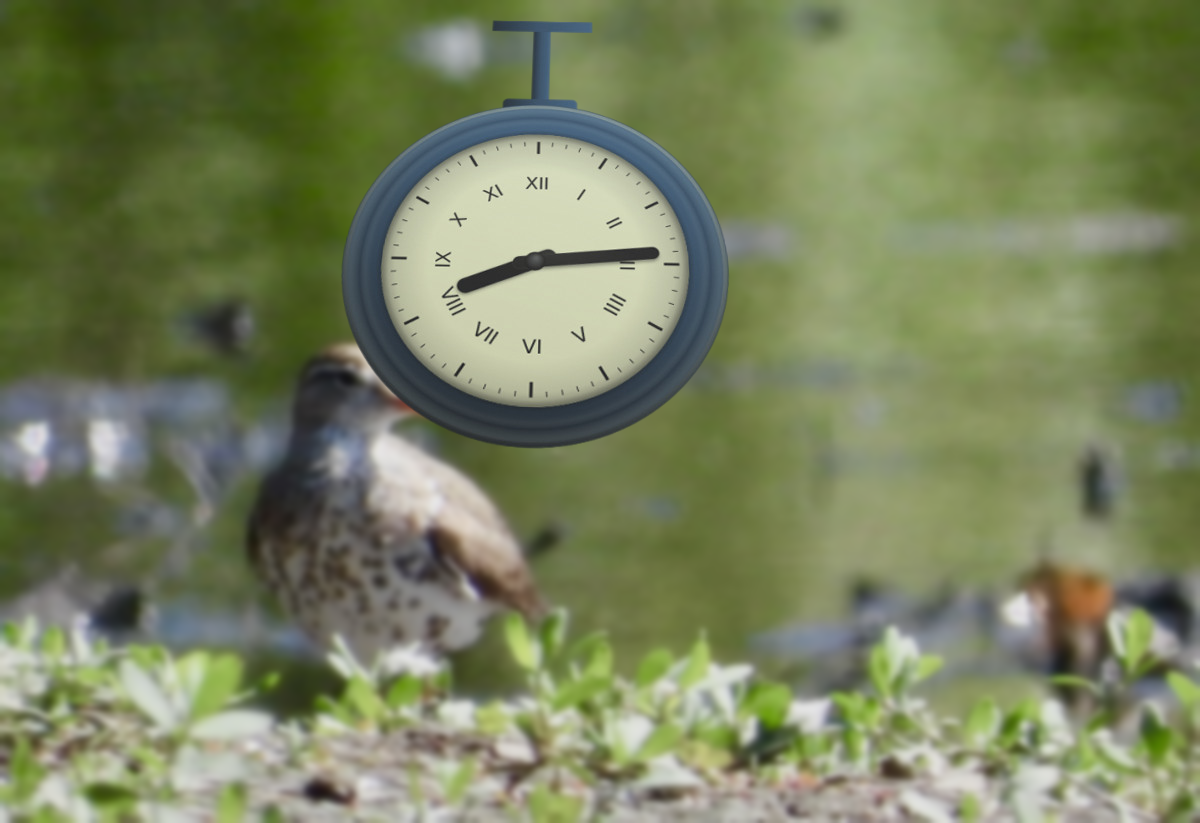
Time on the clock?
8:14
